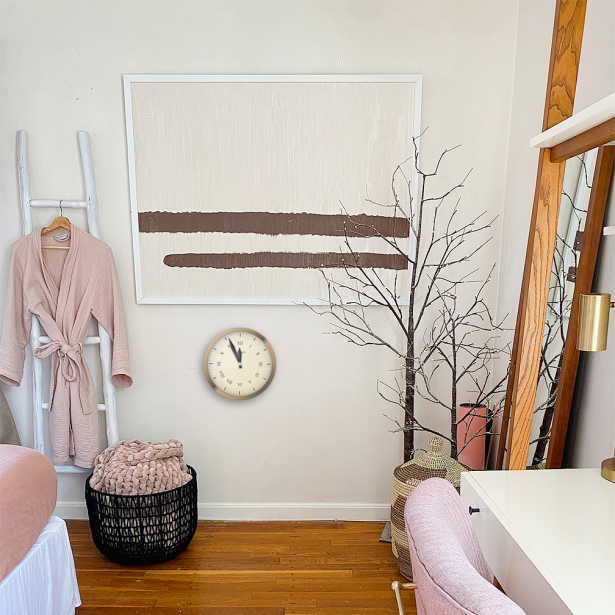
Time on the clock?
11:56
